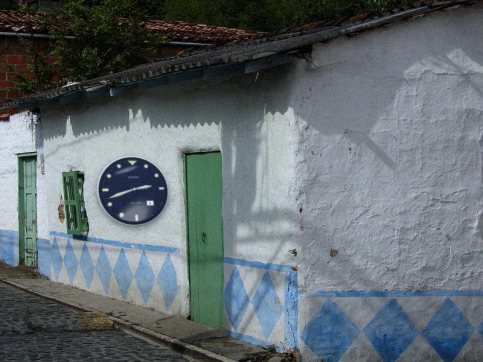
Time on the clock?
2:42
